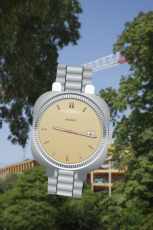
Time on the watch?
9:16
